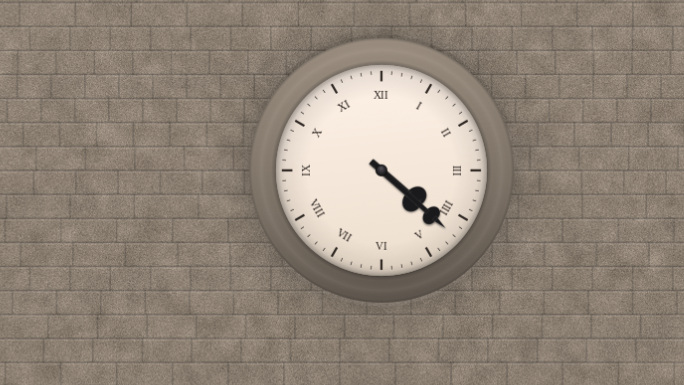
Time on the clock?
4:22
